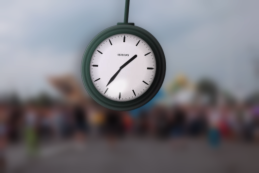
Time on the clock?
1:36
